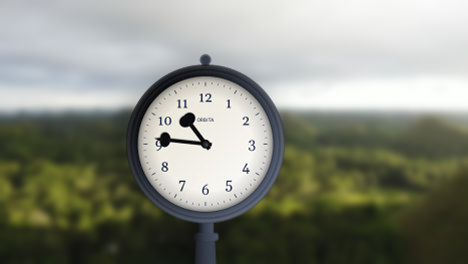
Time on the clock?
10:46
